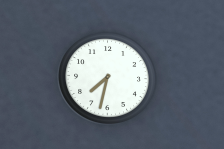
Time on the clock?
7:32
